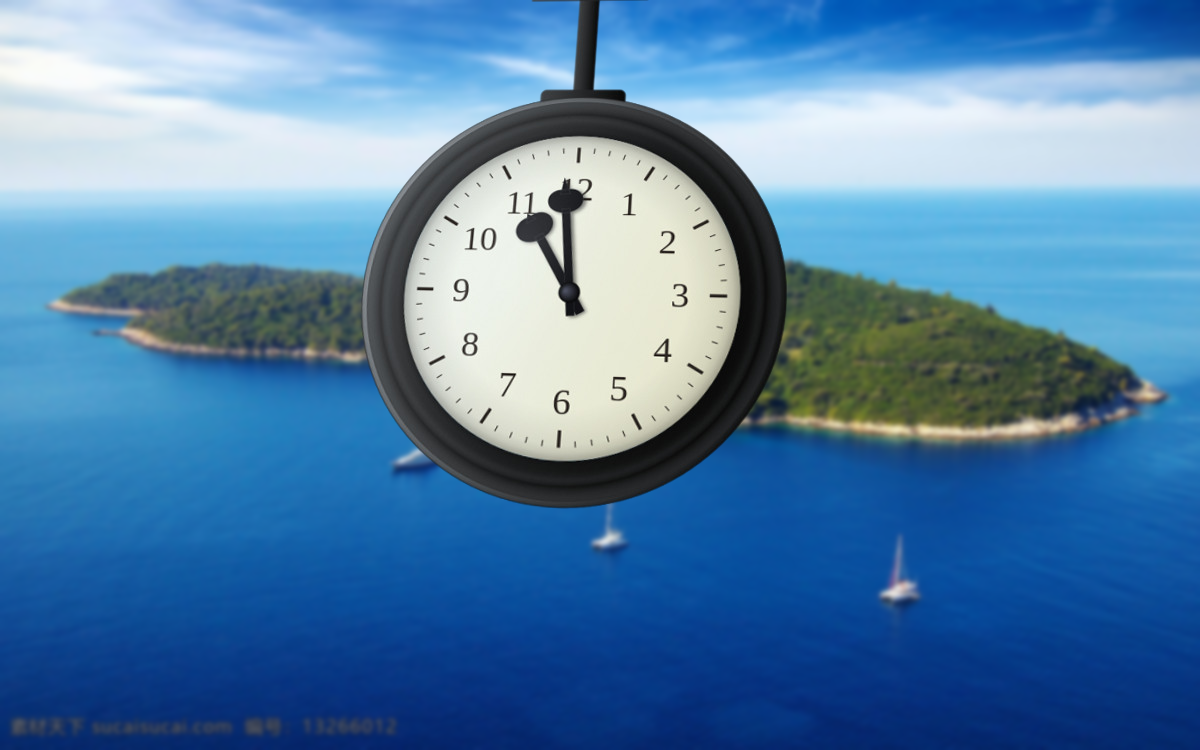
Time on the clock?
10:59
